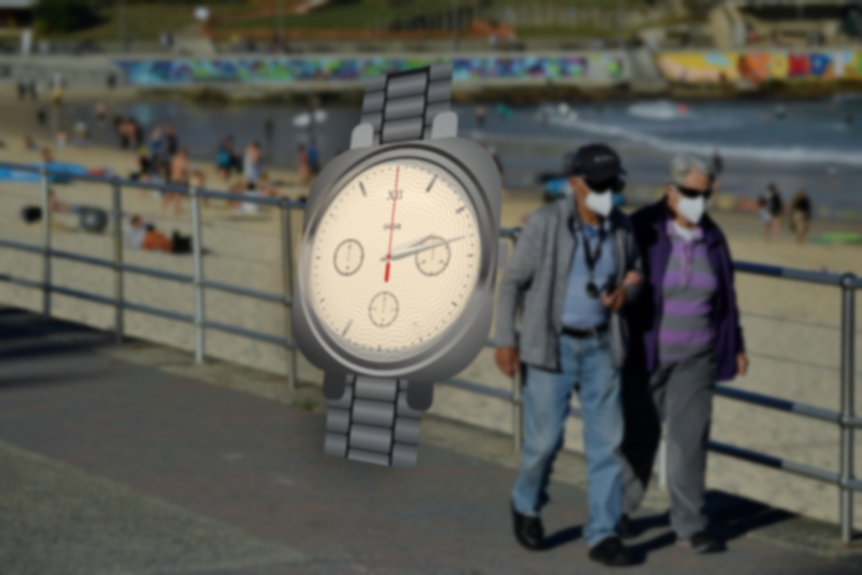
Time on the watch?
2:13
